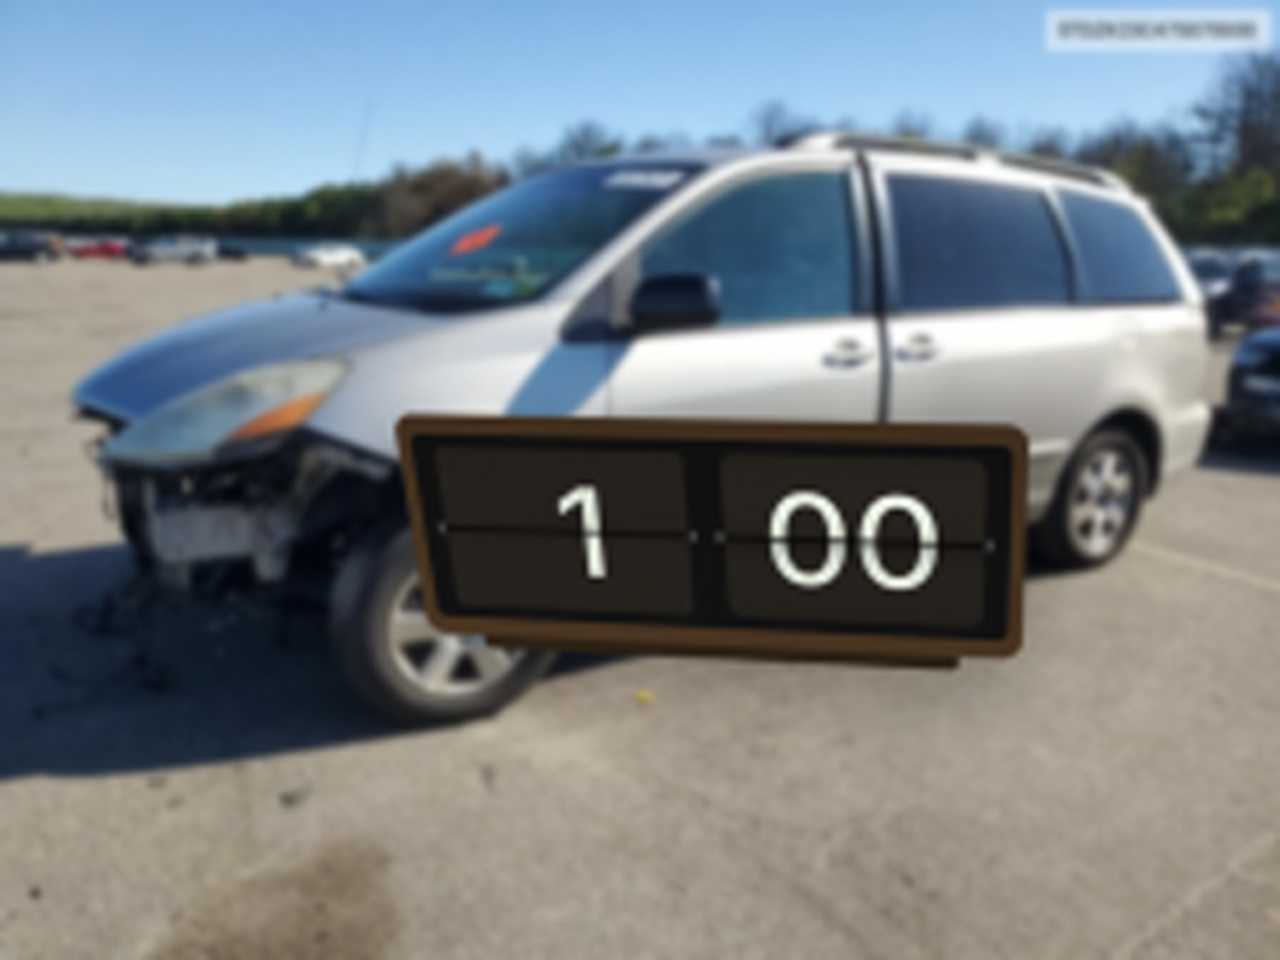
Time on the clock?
1:00
